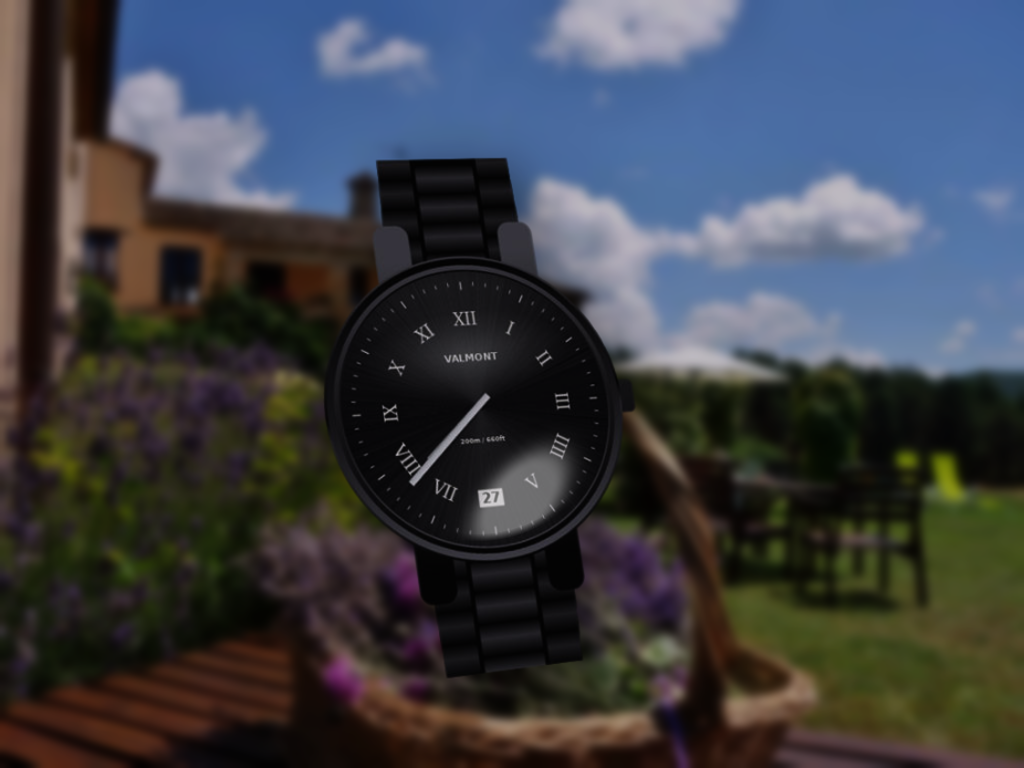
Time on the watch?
7:38
